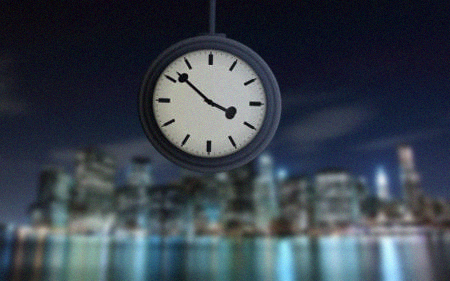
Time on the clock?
3:52
